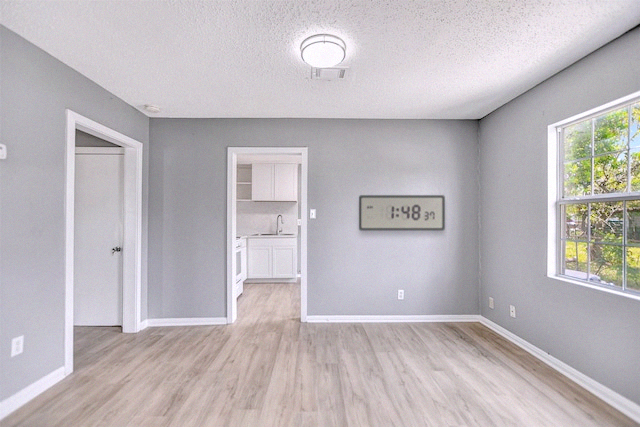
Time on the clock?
1:48
